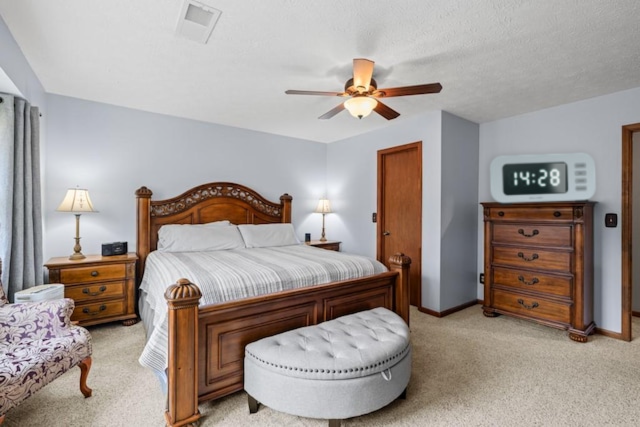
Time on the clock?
14:28
